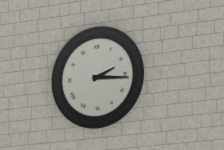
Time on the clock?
2:16
